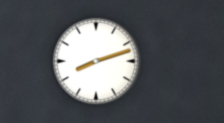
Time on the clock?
8:12
